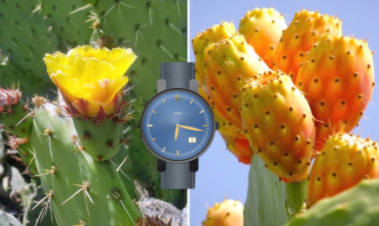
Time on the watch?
6:17
